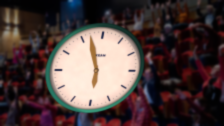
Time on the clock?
5:57
